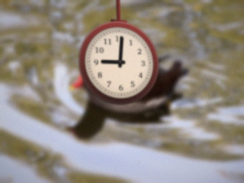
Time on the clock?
9:01
